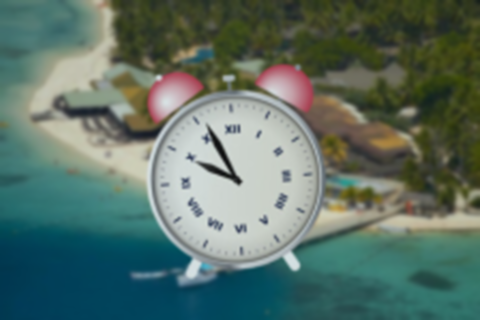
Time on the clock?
9:56
